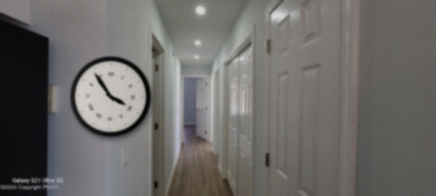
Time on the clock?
3:54
